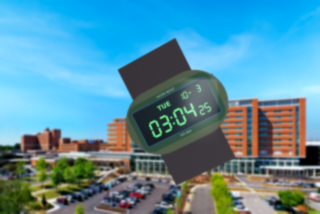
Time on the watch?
3:04
